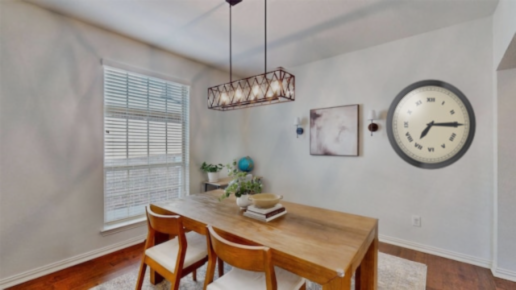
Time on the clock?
7:15
